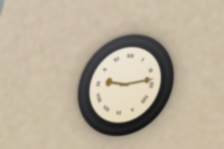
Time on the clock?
9:13
